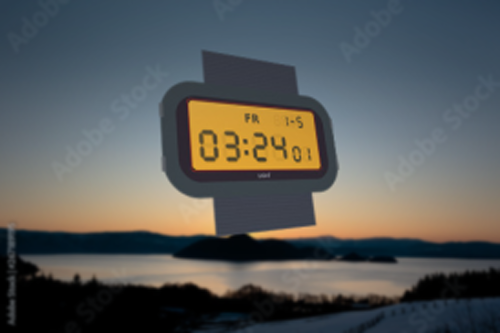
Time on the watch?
3:24:01
